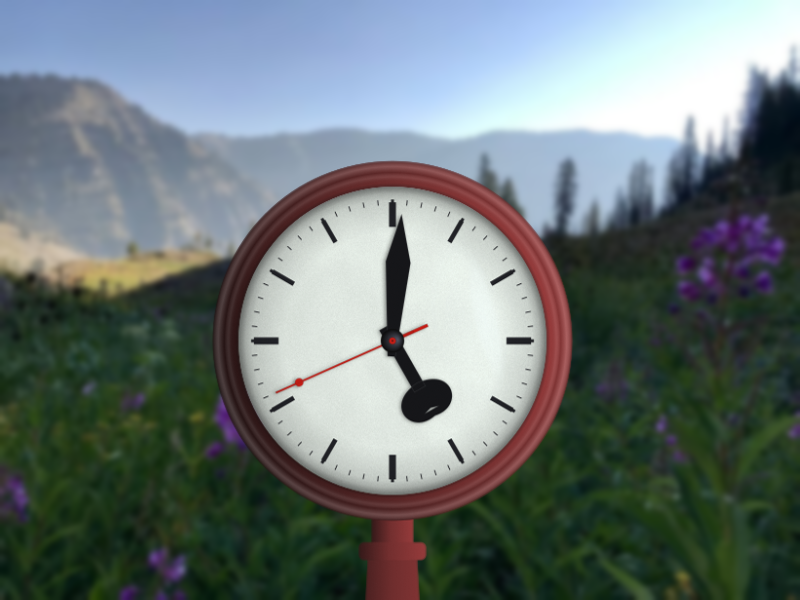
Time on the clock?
5:00:41
